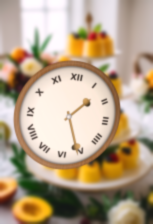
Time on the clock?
1:26
